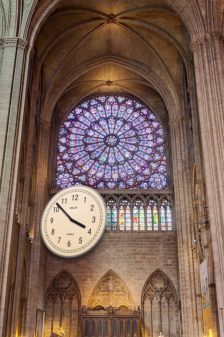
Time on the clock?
3:52
